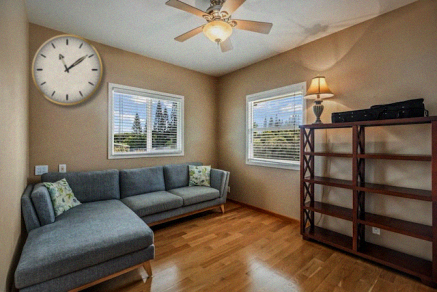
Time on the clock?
11:09
